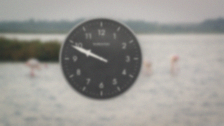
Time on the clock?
9:49
